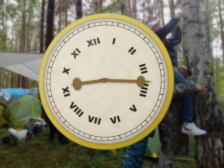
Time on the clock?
9:18
